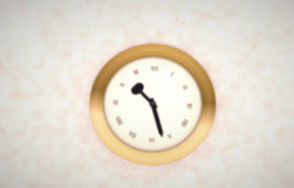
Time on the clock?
10:27
